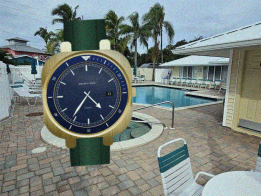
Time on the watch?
4:36
